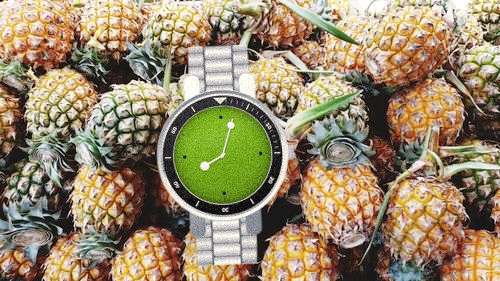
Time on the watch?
8:03
